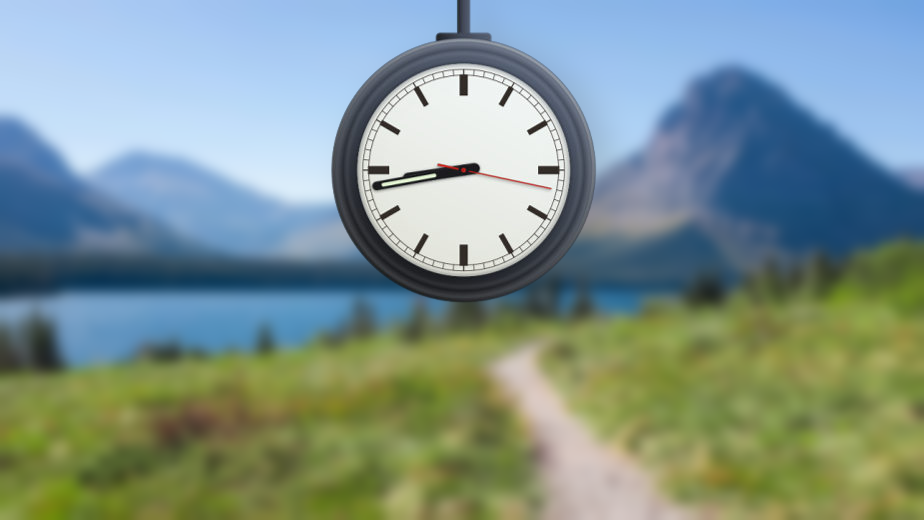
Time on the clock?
8:43:17
